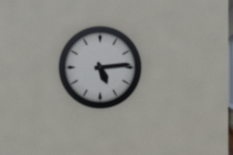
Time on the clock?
5:14
